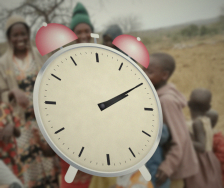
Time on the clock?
2:10
